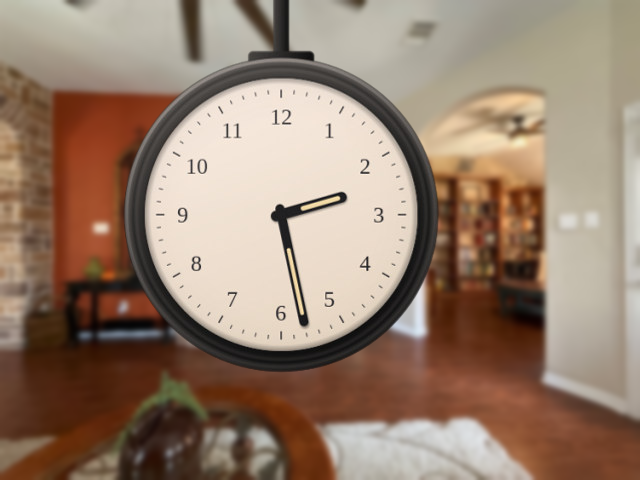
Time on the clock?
2:28
